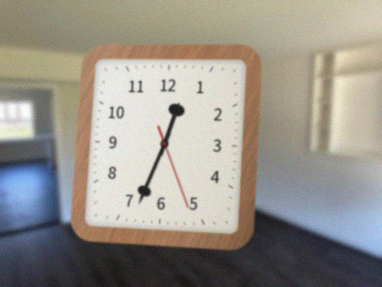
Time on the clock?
12:33:26
